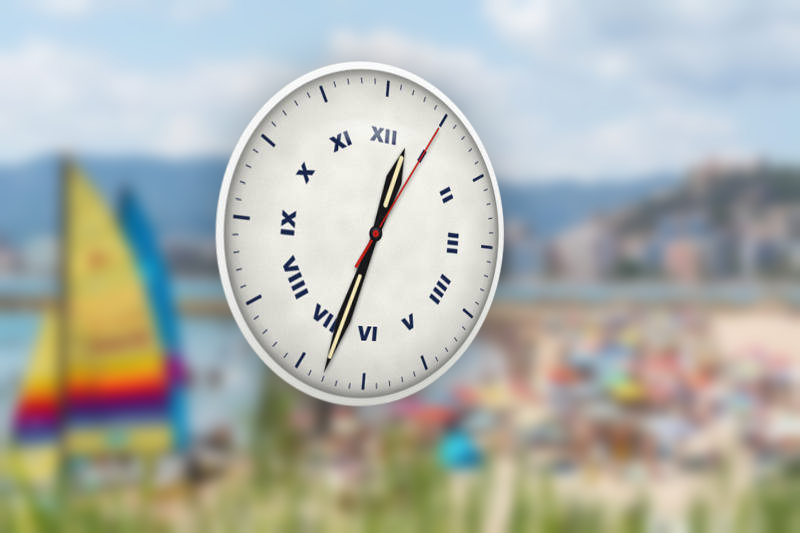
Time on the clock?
12:33:05
